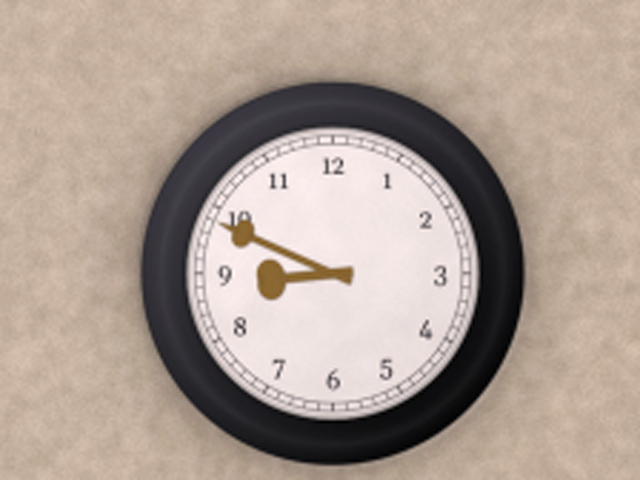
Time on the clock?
8:49
